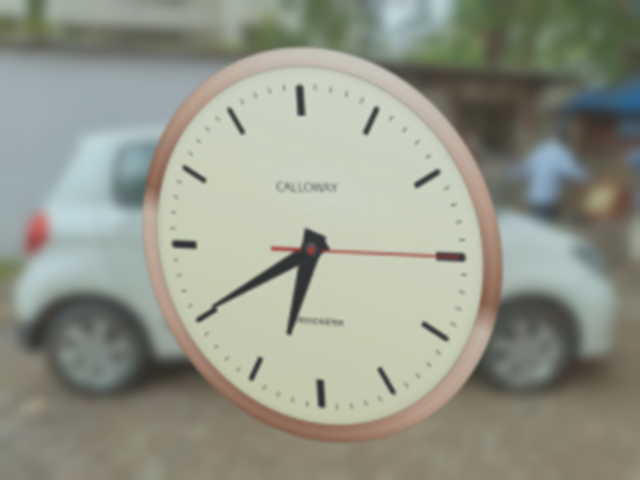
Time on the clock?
6:40:15
